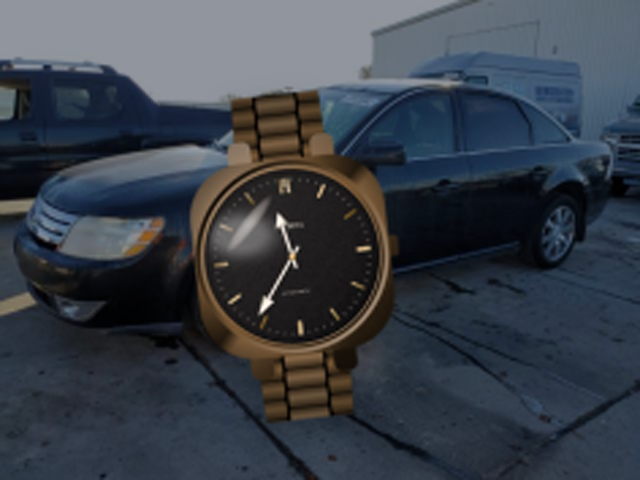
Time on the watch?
11:36
